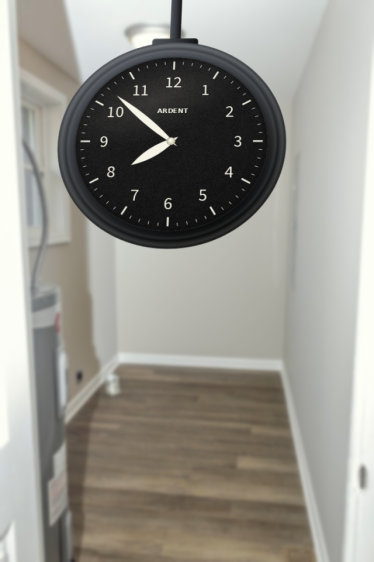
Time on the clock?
7:52
